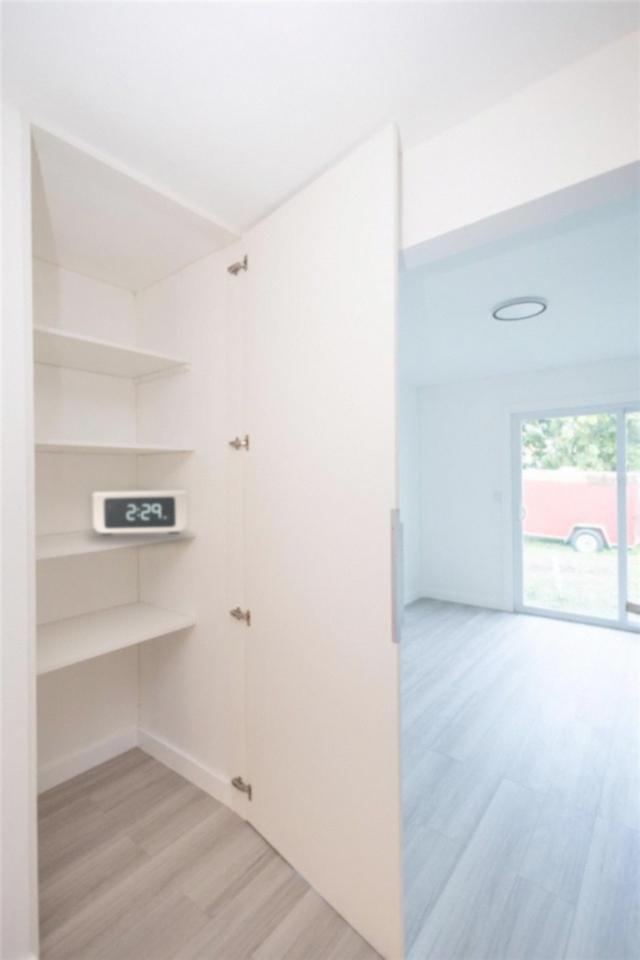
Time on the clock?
2:29
